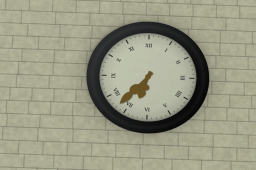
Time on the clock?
6:37
